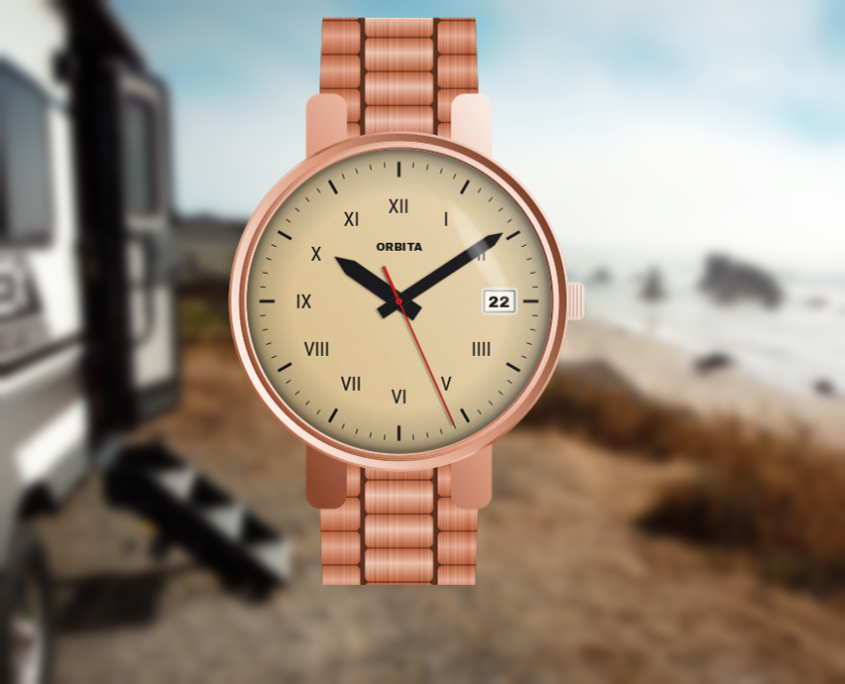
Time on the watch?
10:09:26
